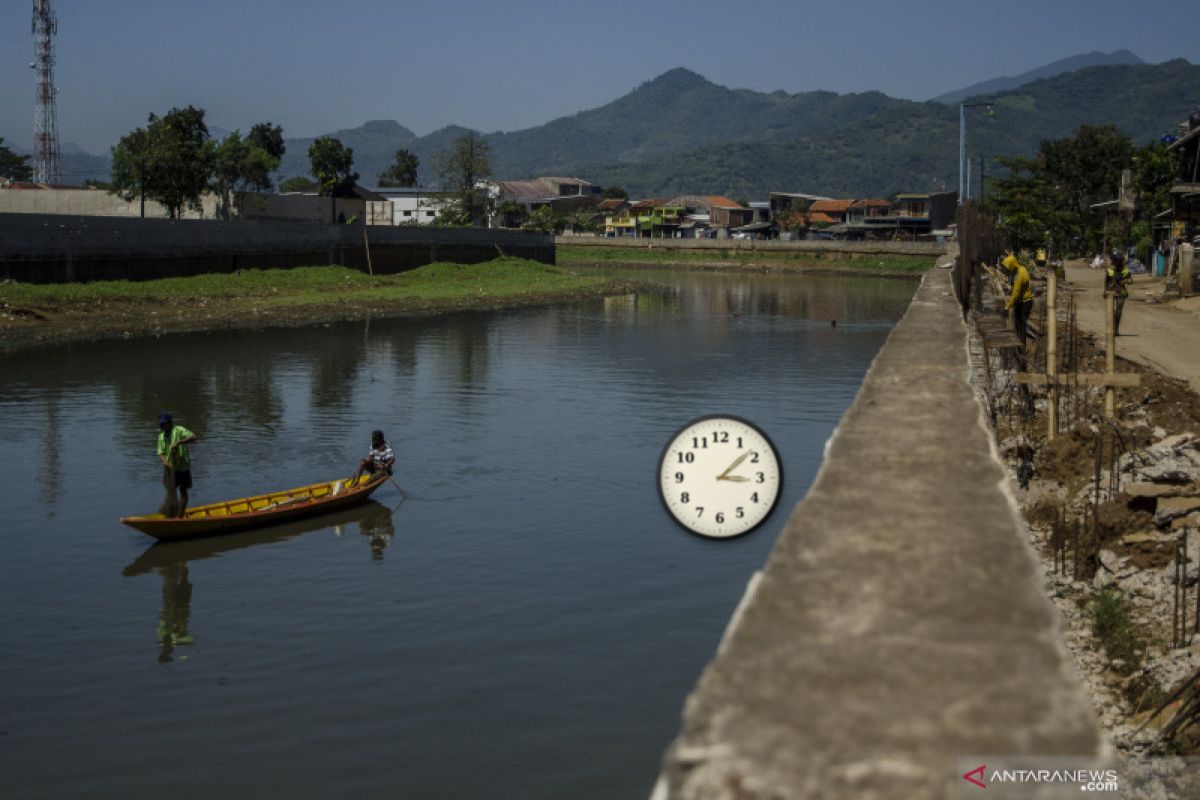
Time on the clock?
3:08
